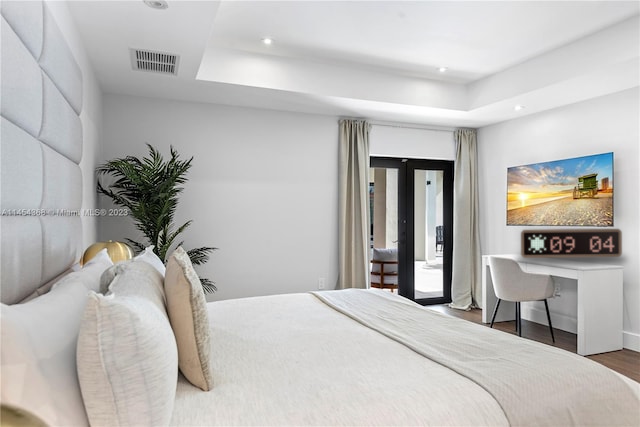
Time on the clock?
9:04
